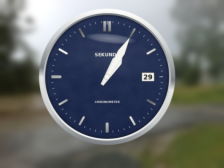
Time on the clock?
1:05
